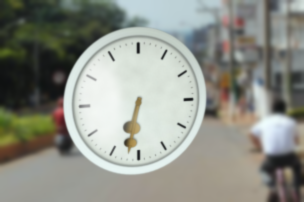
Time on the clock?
6:32
